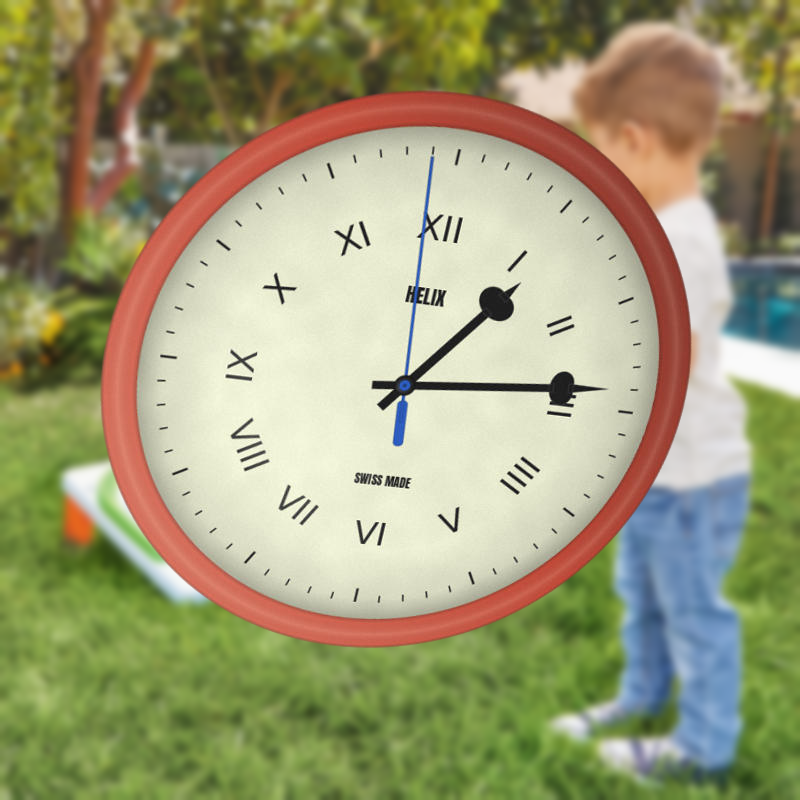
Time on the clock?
1:13:59
